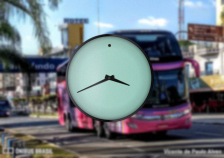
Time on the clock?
3:41
